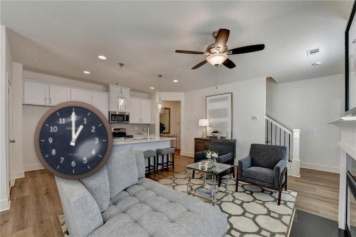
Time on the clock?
1:00
